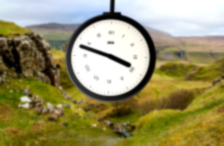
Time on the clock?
3:48
